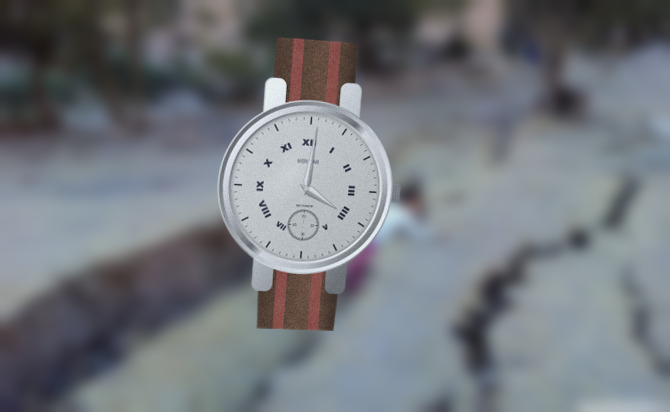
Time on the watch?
4:01
